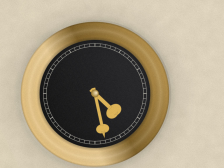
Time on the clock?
4:28
